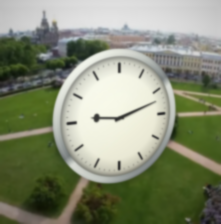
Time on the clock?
9:12
